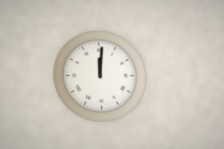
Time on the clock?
12:01
